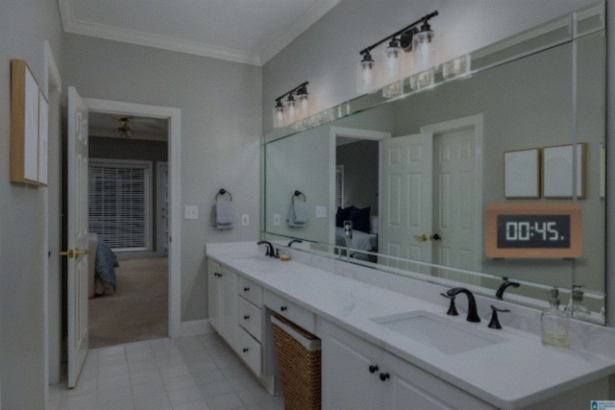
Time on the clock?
0:45
